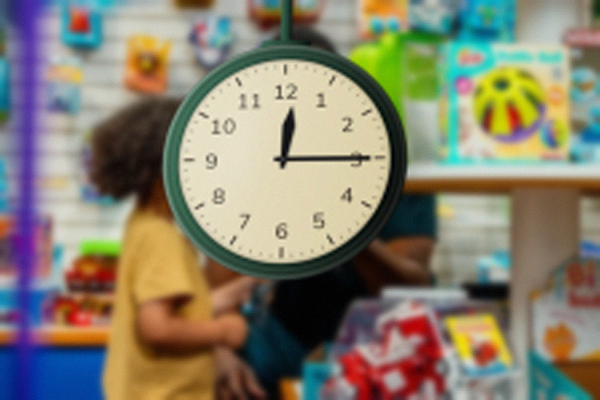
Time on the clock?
12:15
